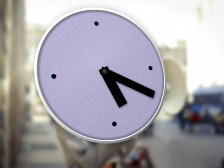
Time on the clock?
5:20
